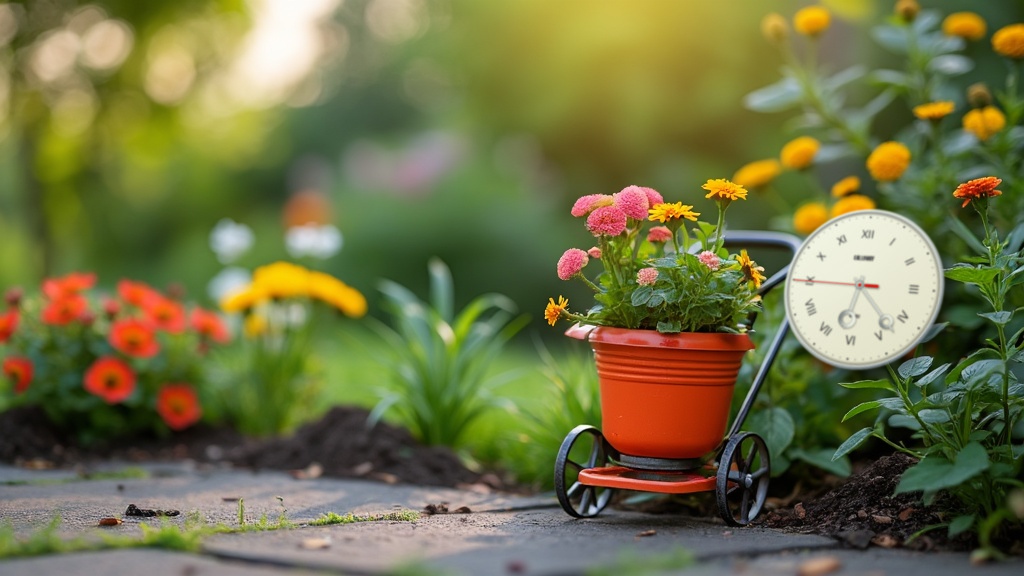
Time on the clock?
6:22:45
